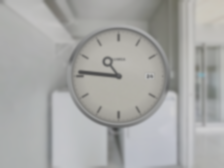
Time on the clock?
10:46
